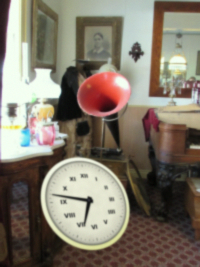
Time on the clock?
6:47
